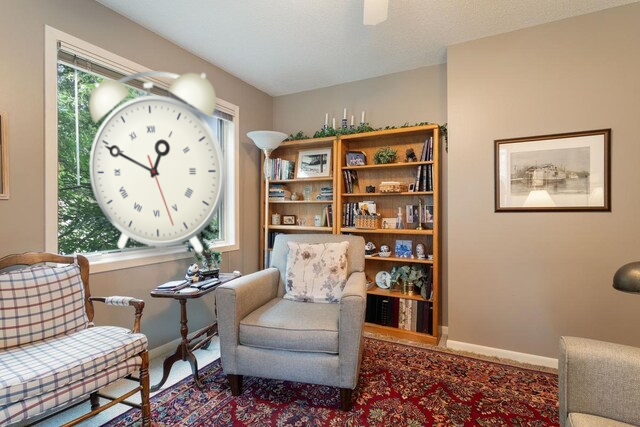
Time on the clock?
12:49:27
